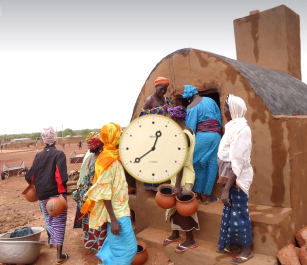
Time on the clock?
12:39
